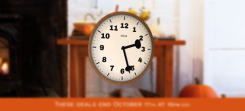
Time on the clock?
2:27
